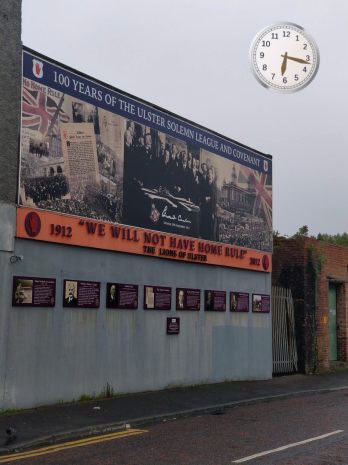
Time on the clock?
6:17
